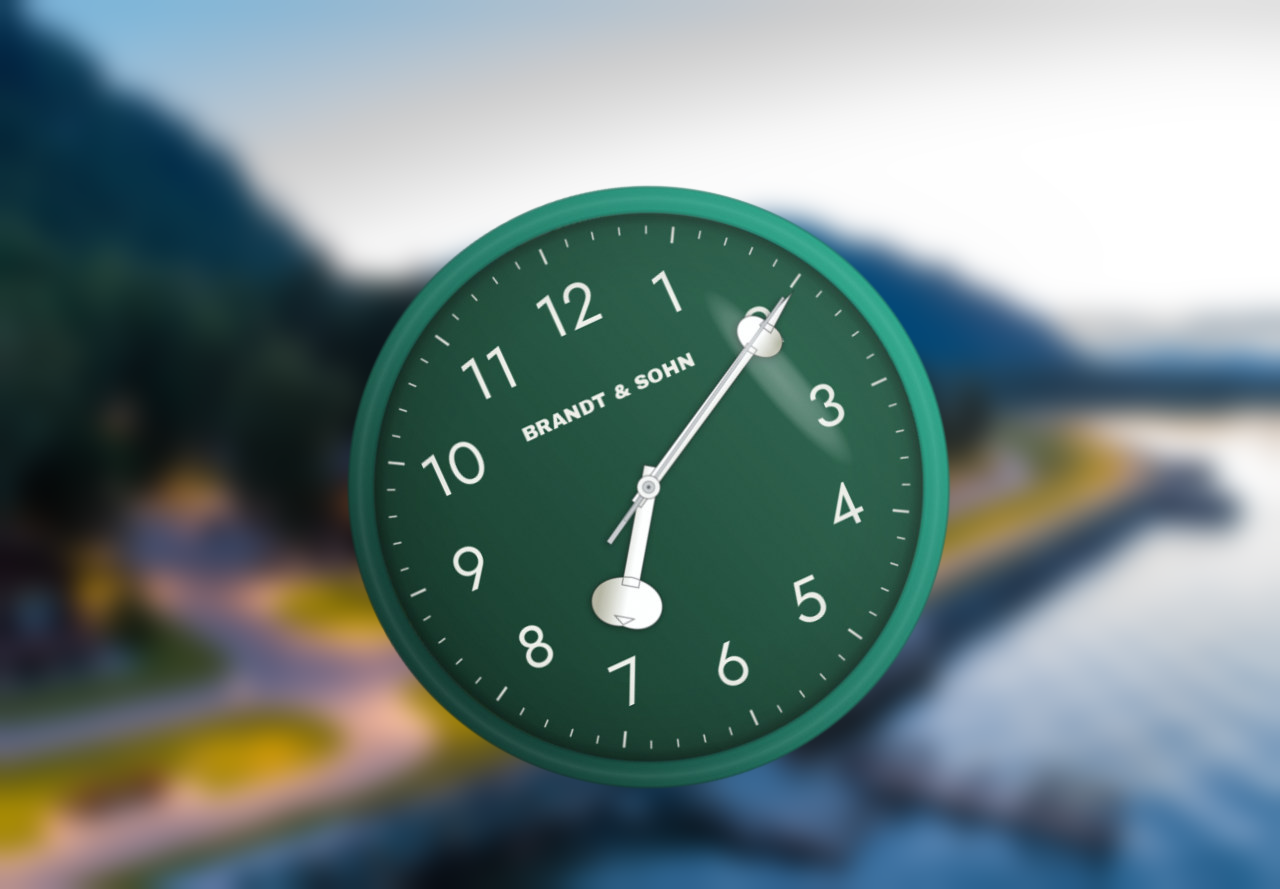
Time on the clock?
7:10:10
